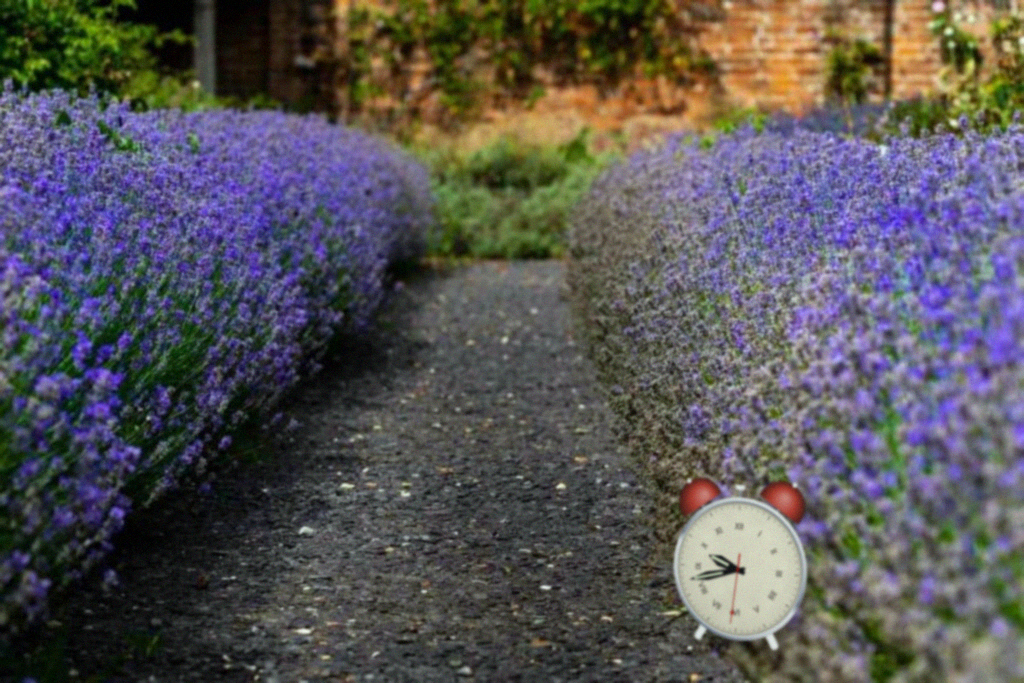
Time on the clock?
9:42:31
